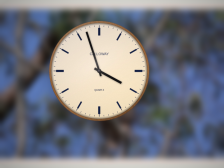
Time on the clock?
3:57
